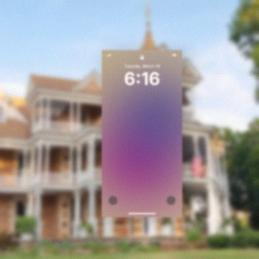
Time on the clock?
6:16
